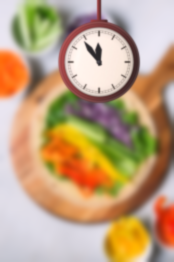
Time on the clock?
11:54
